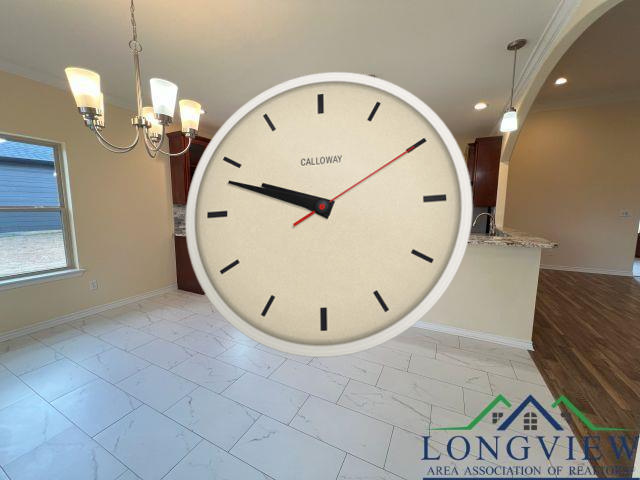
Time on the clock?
9:48:10
